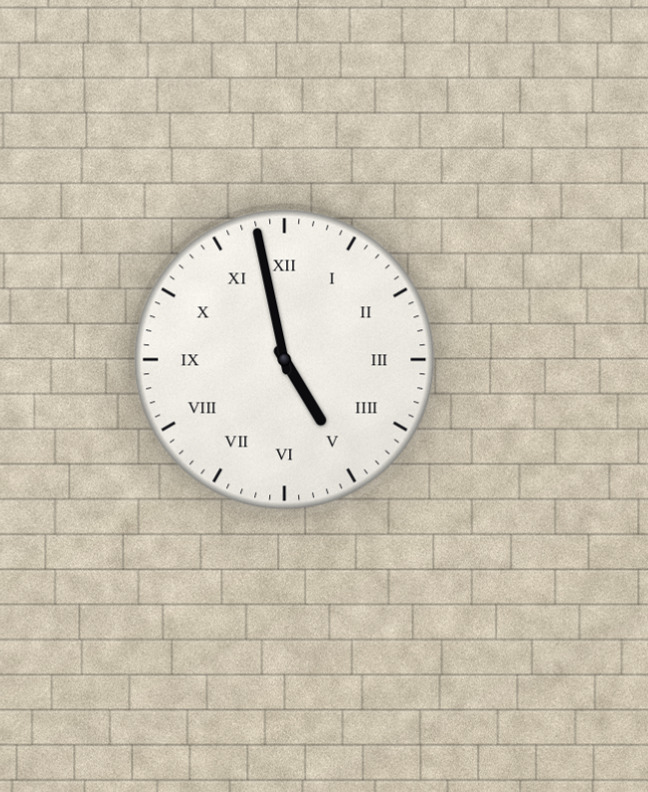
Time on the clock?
4:58
